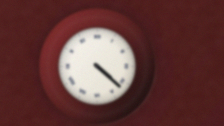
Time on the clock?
4:22
